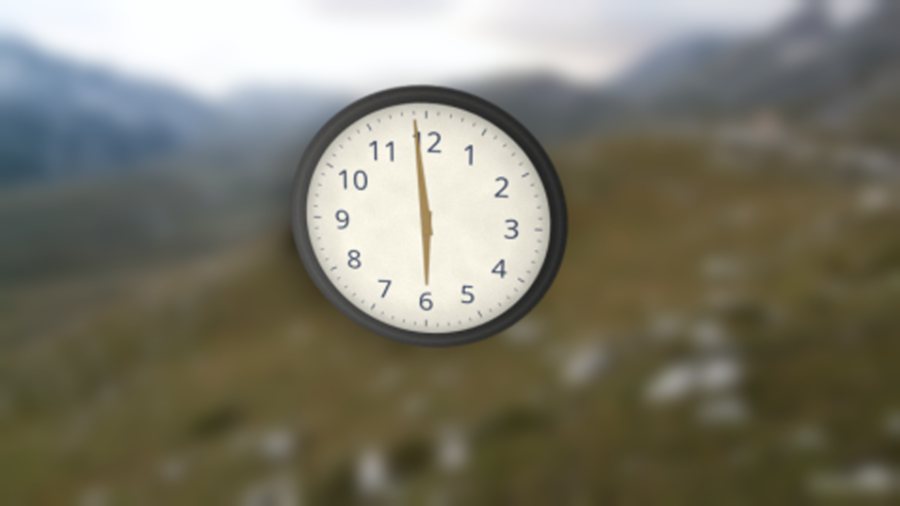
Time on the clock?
5:59
